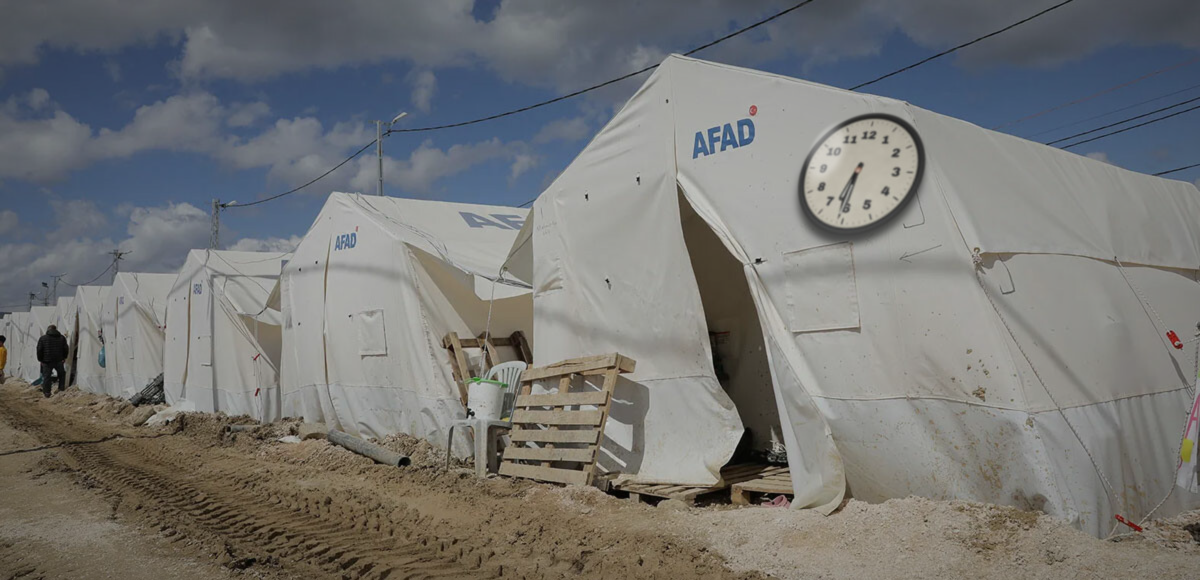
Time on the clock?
6:31
